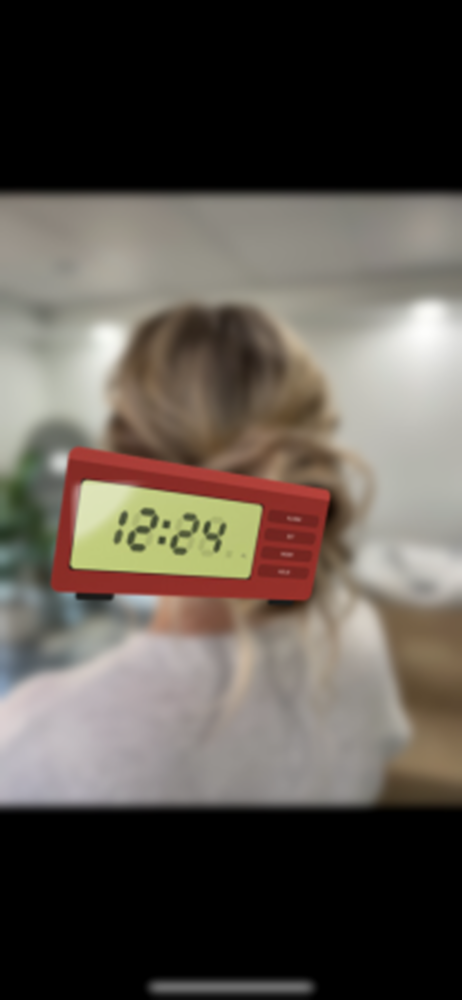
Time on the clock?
12:24
